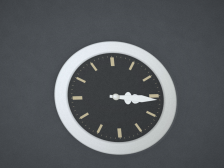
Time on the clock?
3:16
